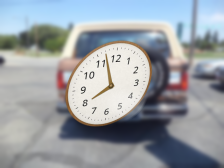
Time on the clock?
7:57
